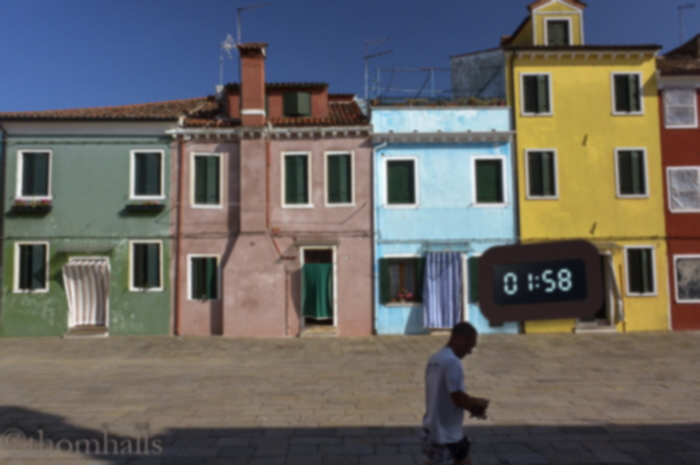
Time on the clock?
1:58
